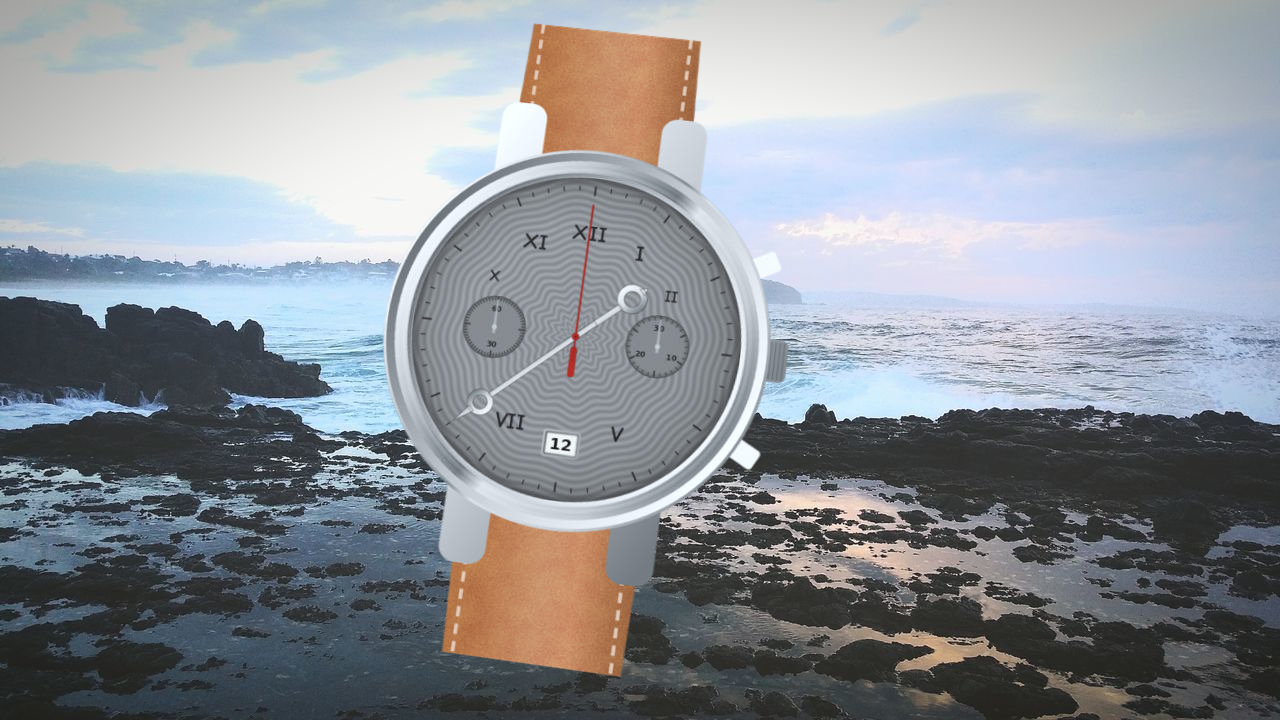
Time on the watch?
1:38
